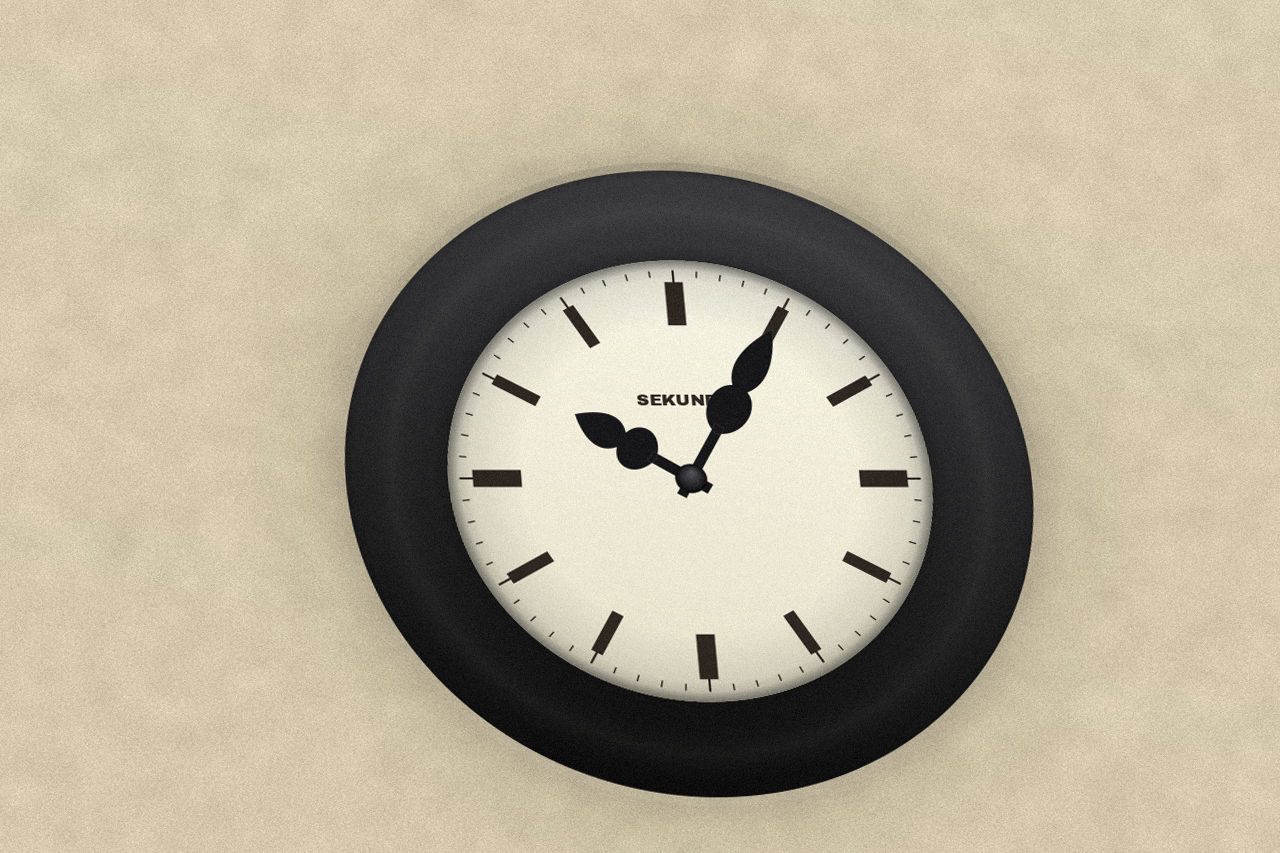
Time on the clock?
10:05
